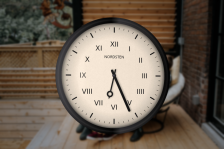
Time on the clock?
6:26
